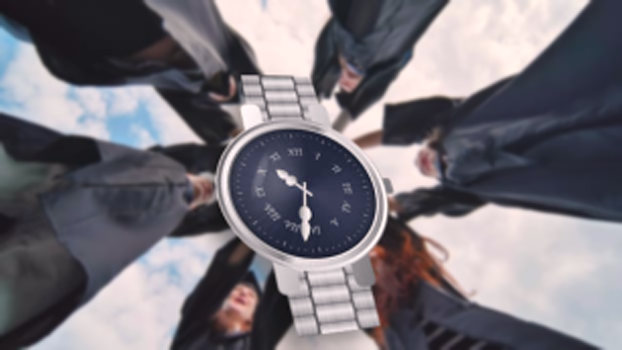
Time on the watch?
10:32
